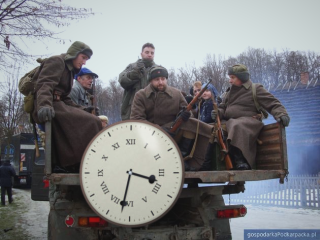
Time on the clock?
3:32
